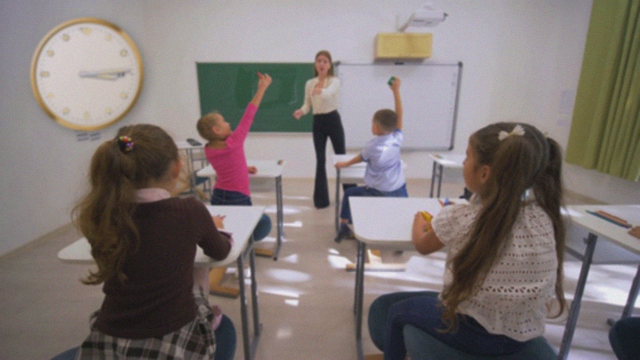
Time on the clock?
3:14
